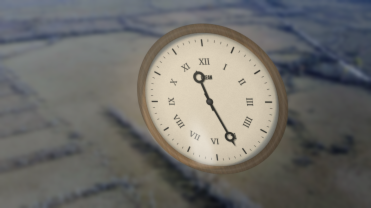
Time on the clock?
11:26
